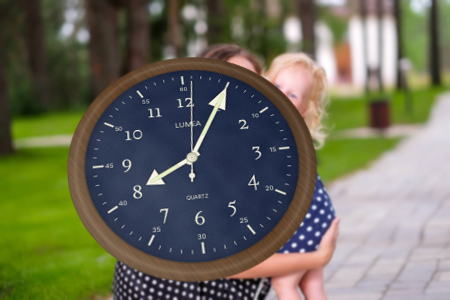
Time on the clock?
8:05:01
